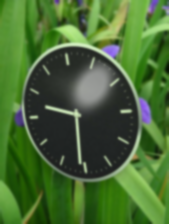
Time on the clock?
9:31
